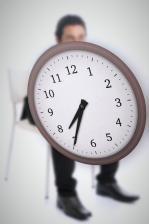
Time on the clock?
7:35
